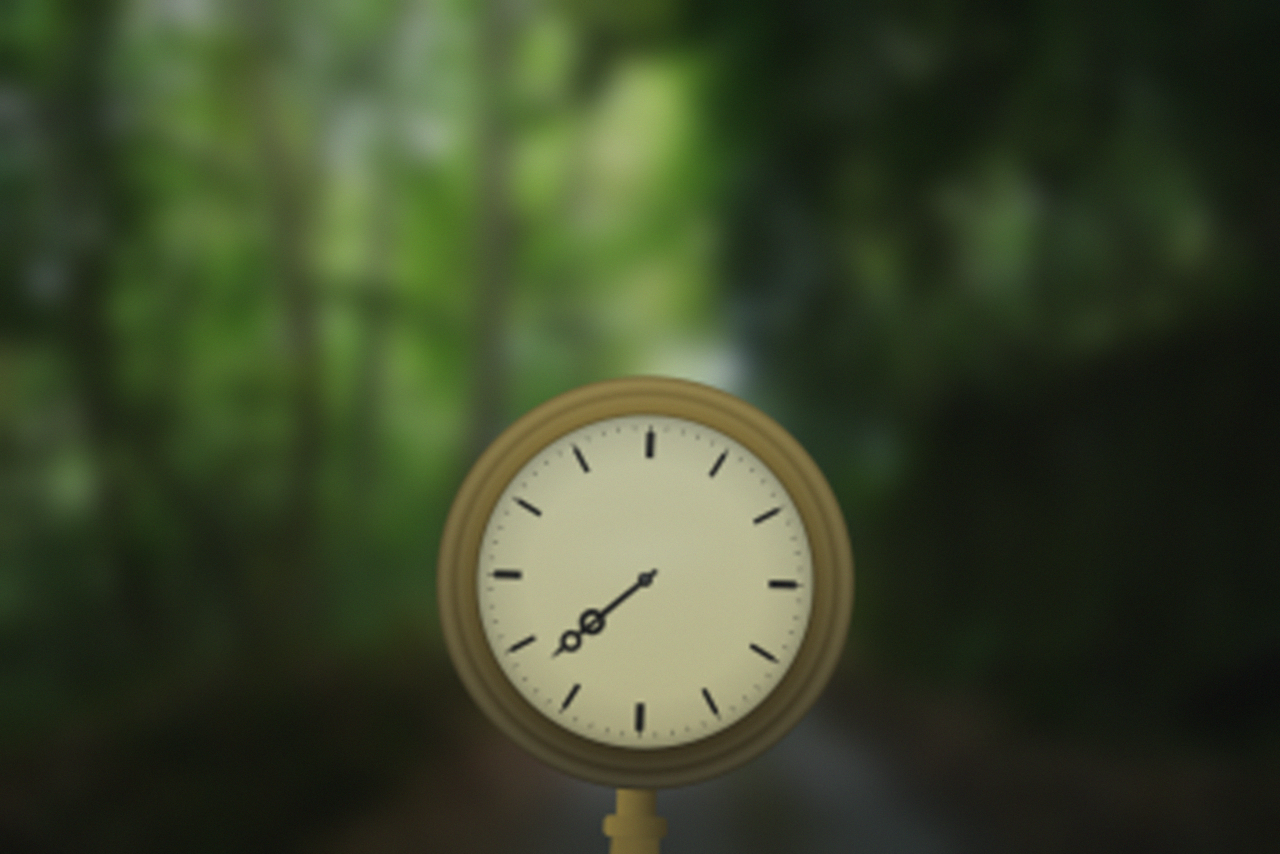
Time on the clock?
7:38
